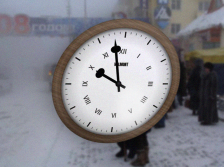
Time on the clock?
9:58
